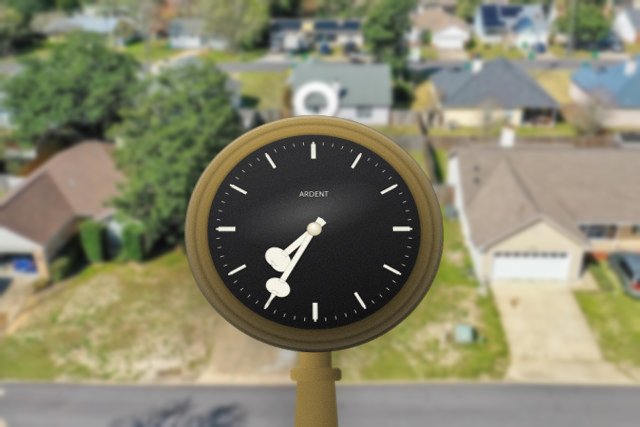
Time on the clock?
7:35
